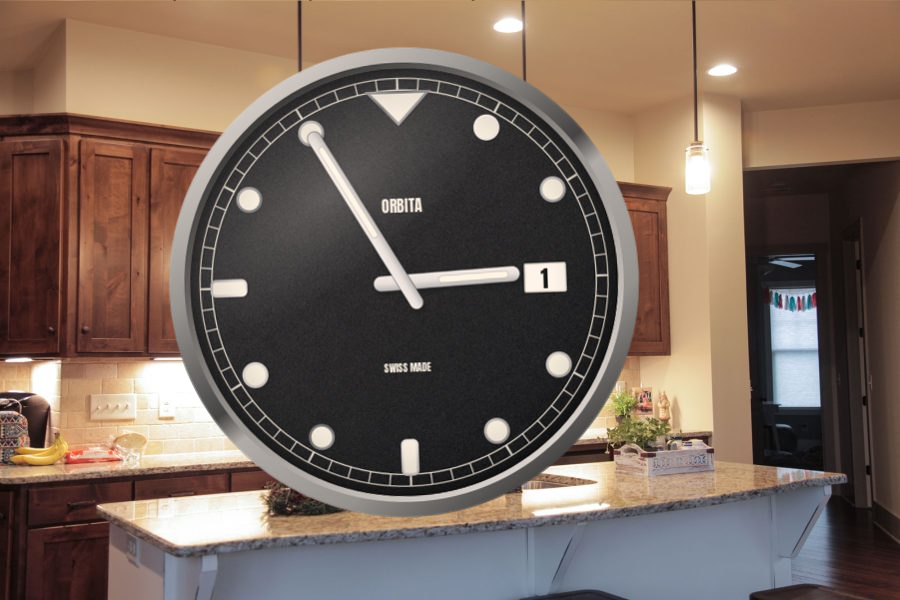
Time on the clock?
2:55
